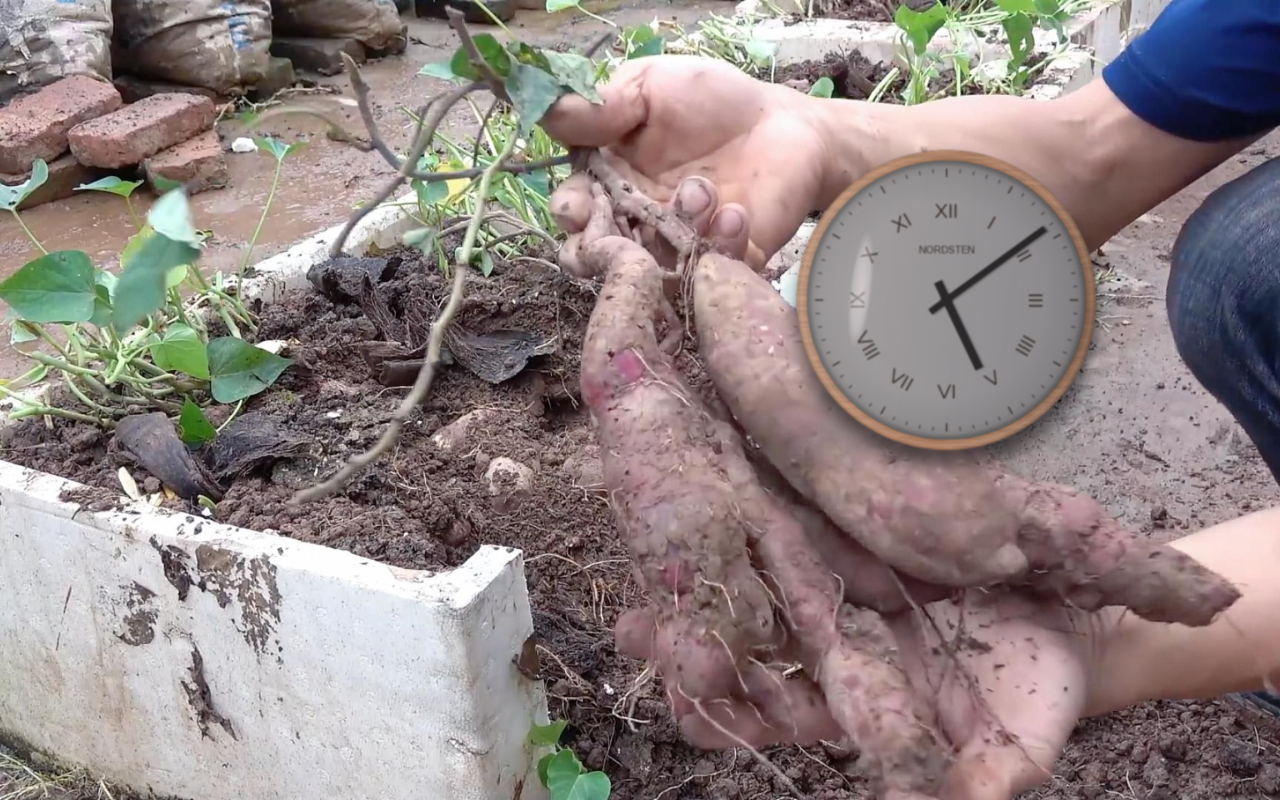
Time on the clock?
5:09
